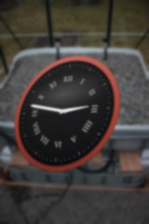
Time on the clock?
2:47
